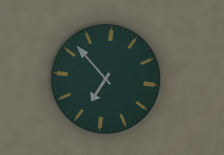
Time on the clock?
6:52
